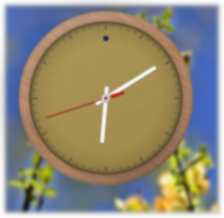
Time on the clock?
6:09:42
